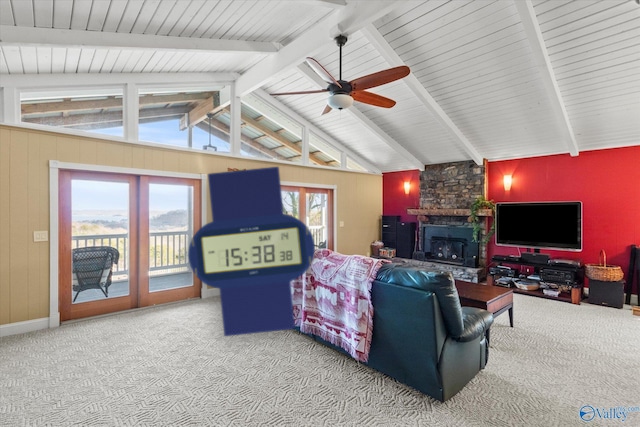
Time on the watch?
15:38
